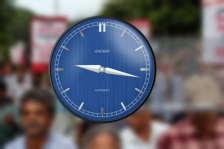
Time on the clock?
9:17
